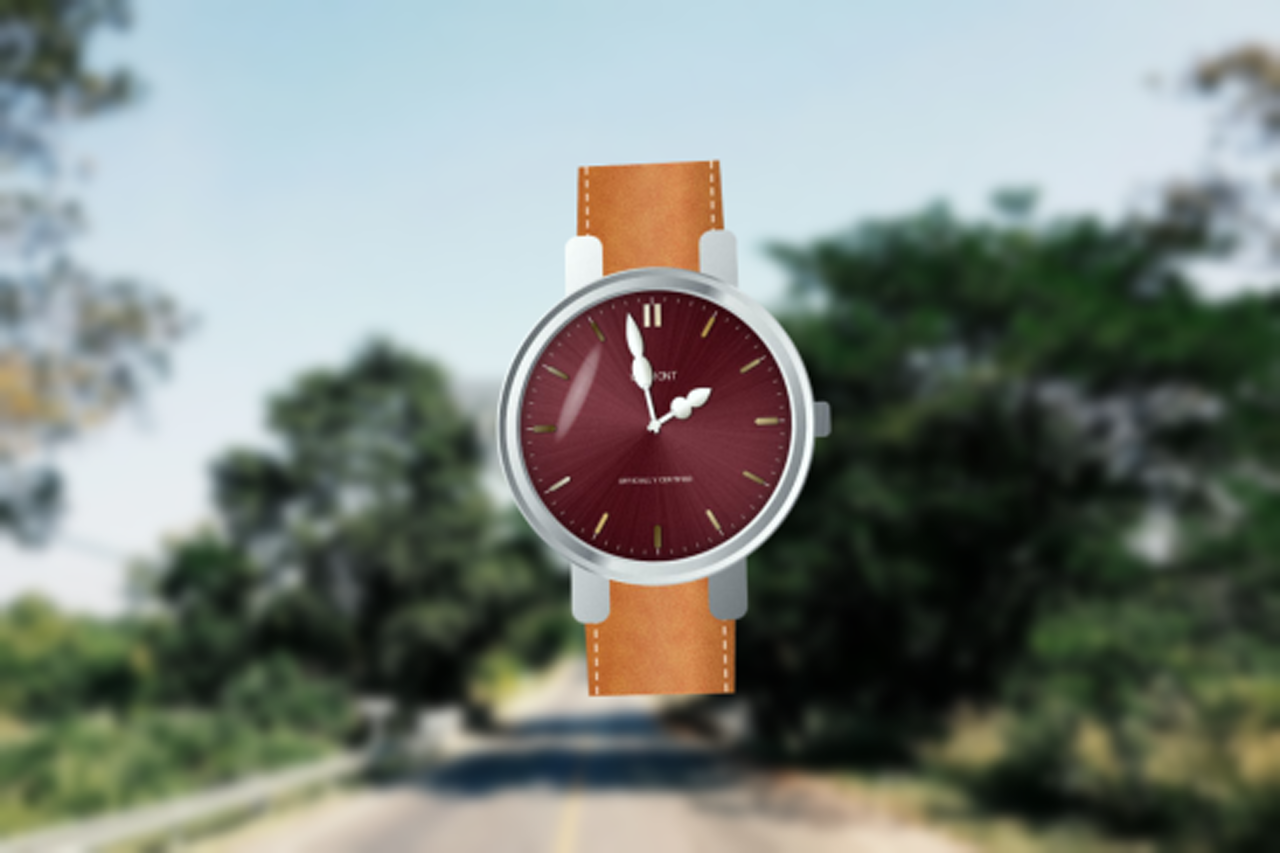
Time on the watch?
1:58
